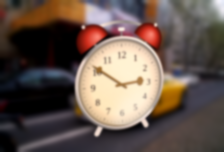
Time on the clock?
2:51
